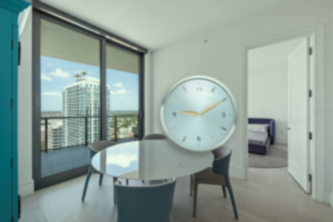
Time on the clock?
9:10
